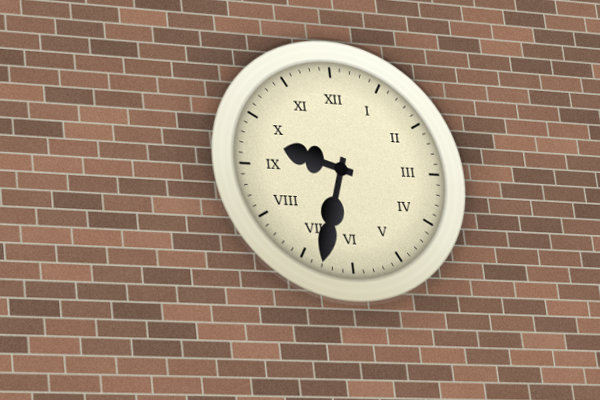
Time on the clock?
9:33
